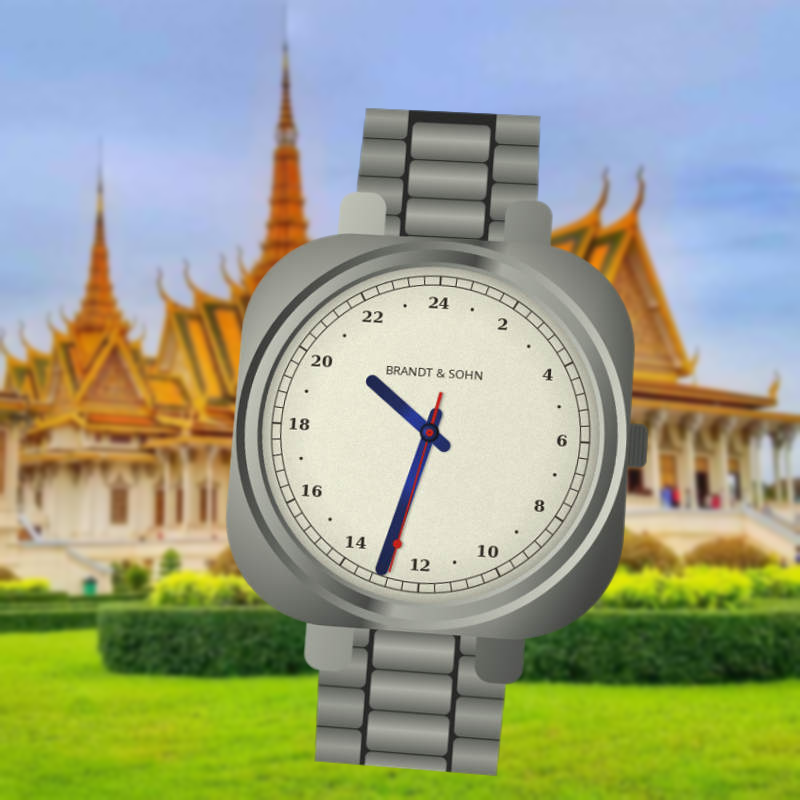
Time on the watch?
20:32:32
